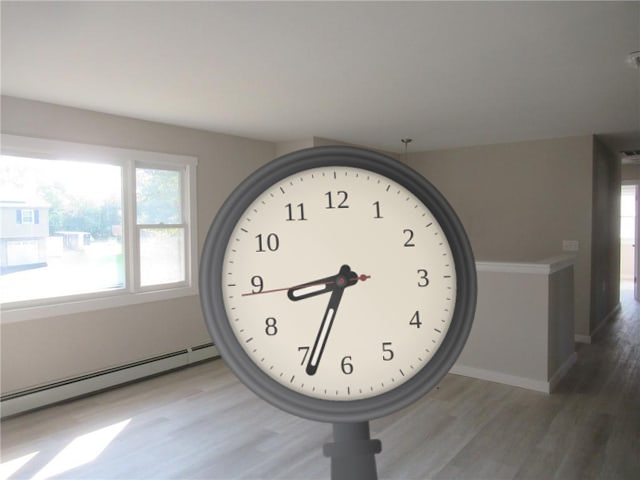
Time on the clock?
8:33:44
